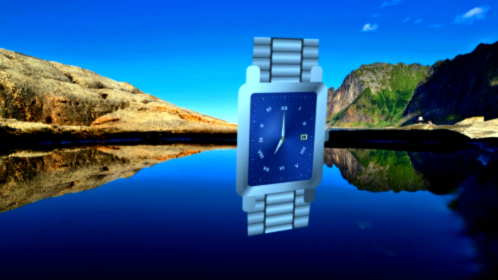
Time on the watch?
7:00
